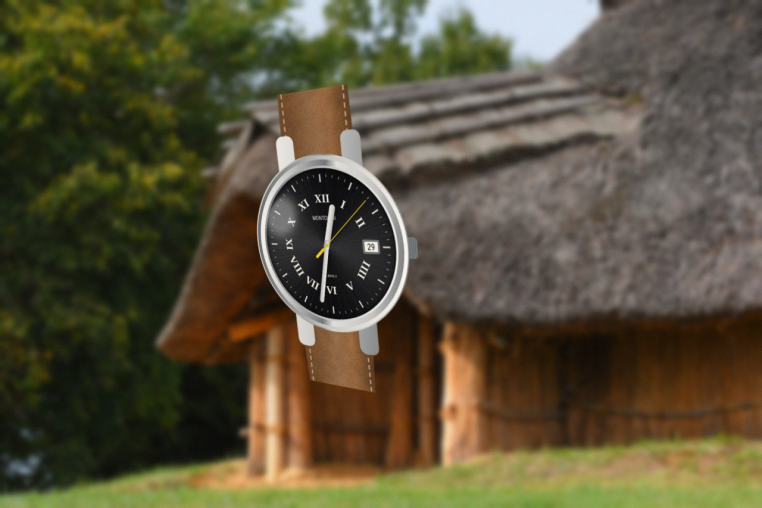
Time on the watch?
12:32:08
